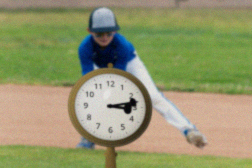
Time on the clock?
3:13
